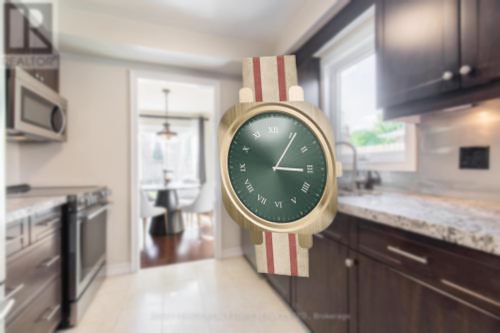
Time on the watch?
3:06
